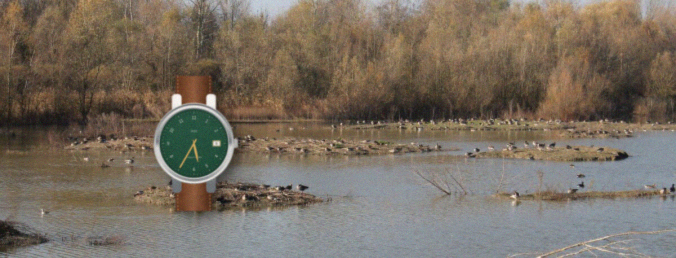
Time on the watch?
5:35
